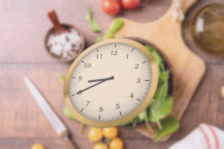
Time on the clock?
8:40
